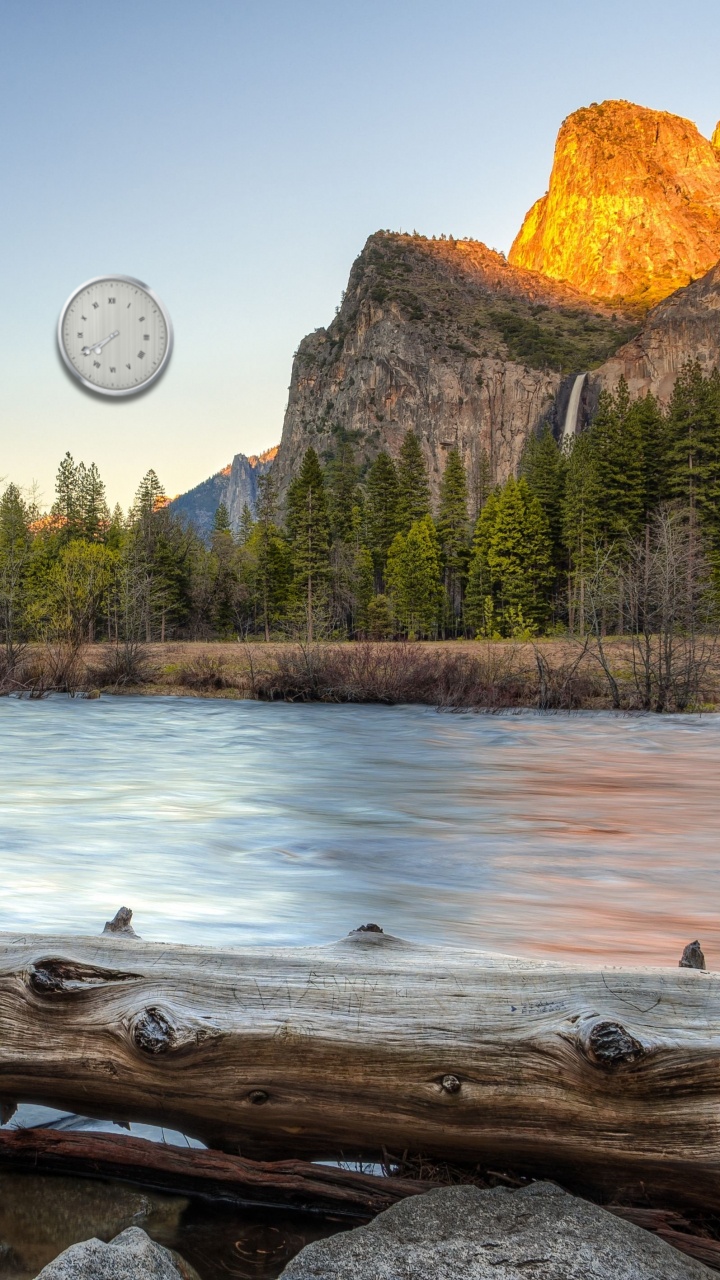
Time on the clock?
7:40
